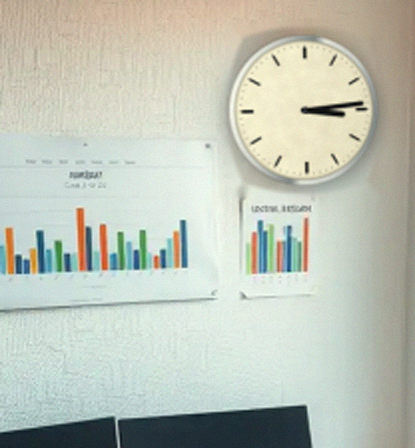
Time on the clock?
3:14
